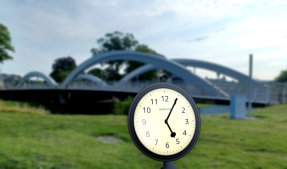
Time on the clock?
5:05
